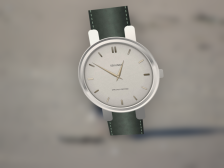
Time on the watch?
12:51
